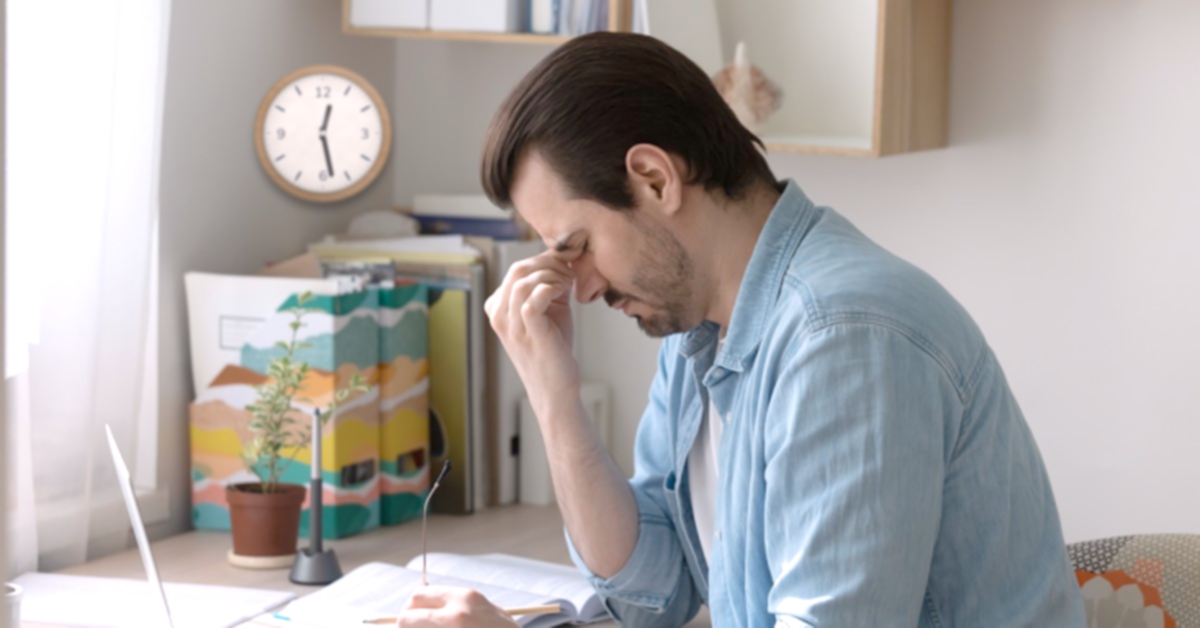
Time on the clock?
12:28
